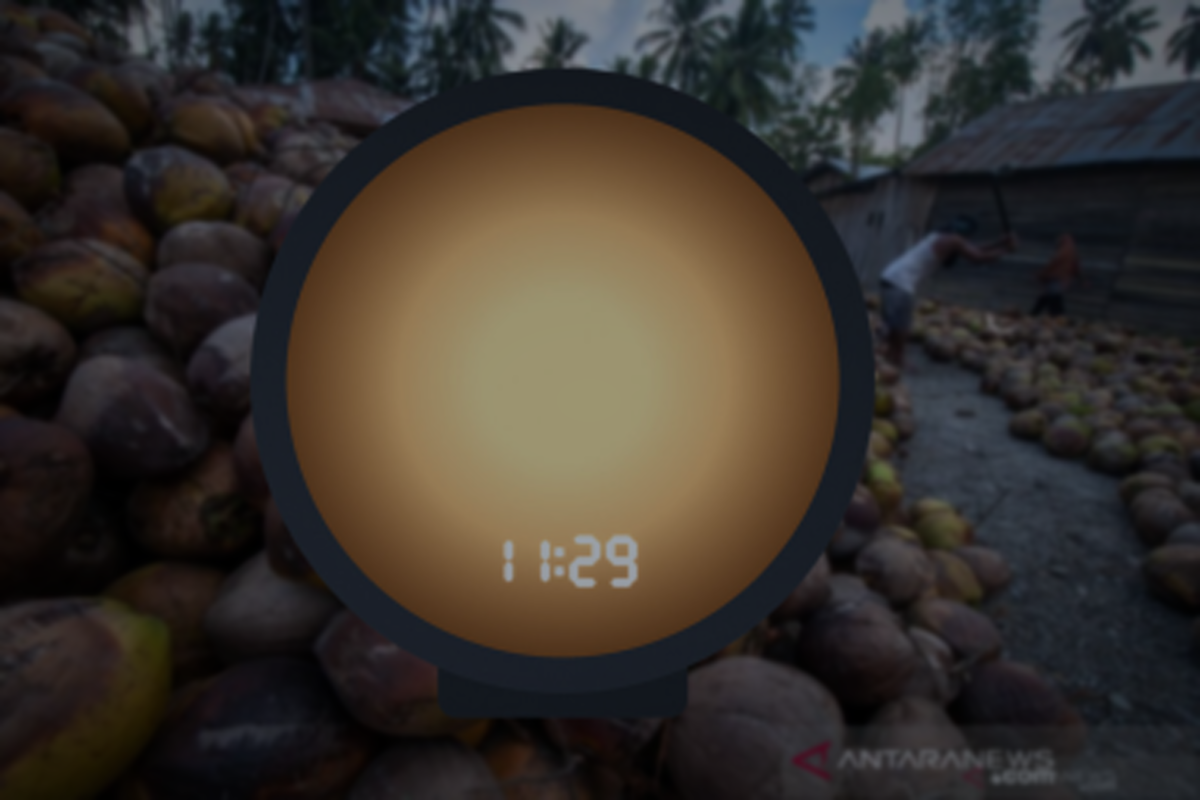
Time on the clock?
11:29
